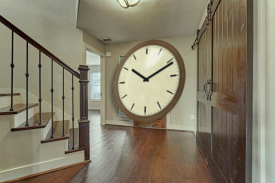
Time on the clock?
10:11
